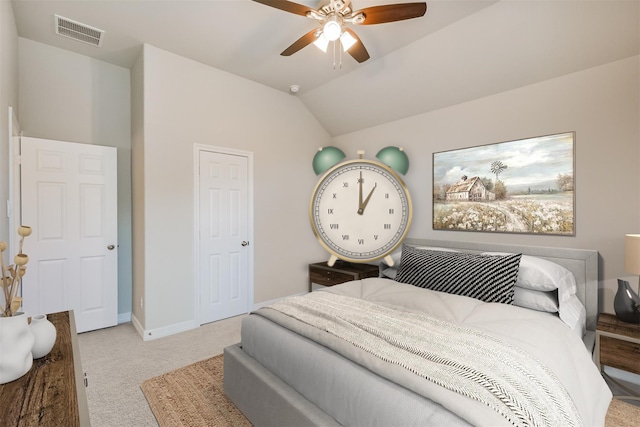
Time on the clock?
1:00
